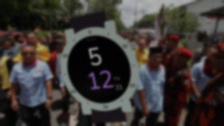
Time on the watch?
5:12
